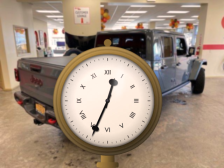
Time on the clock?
12:34
